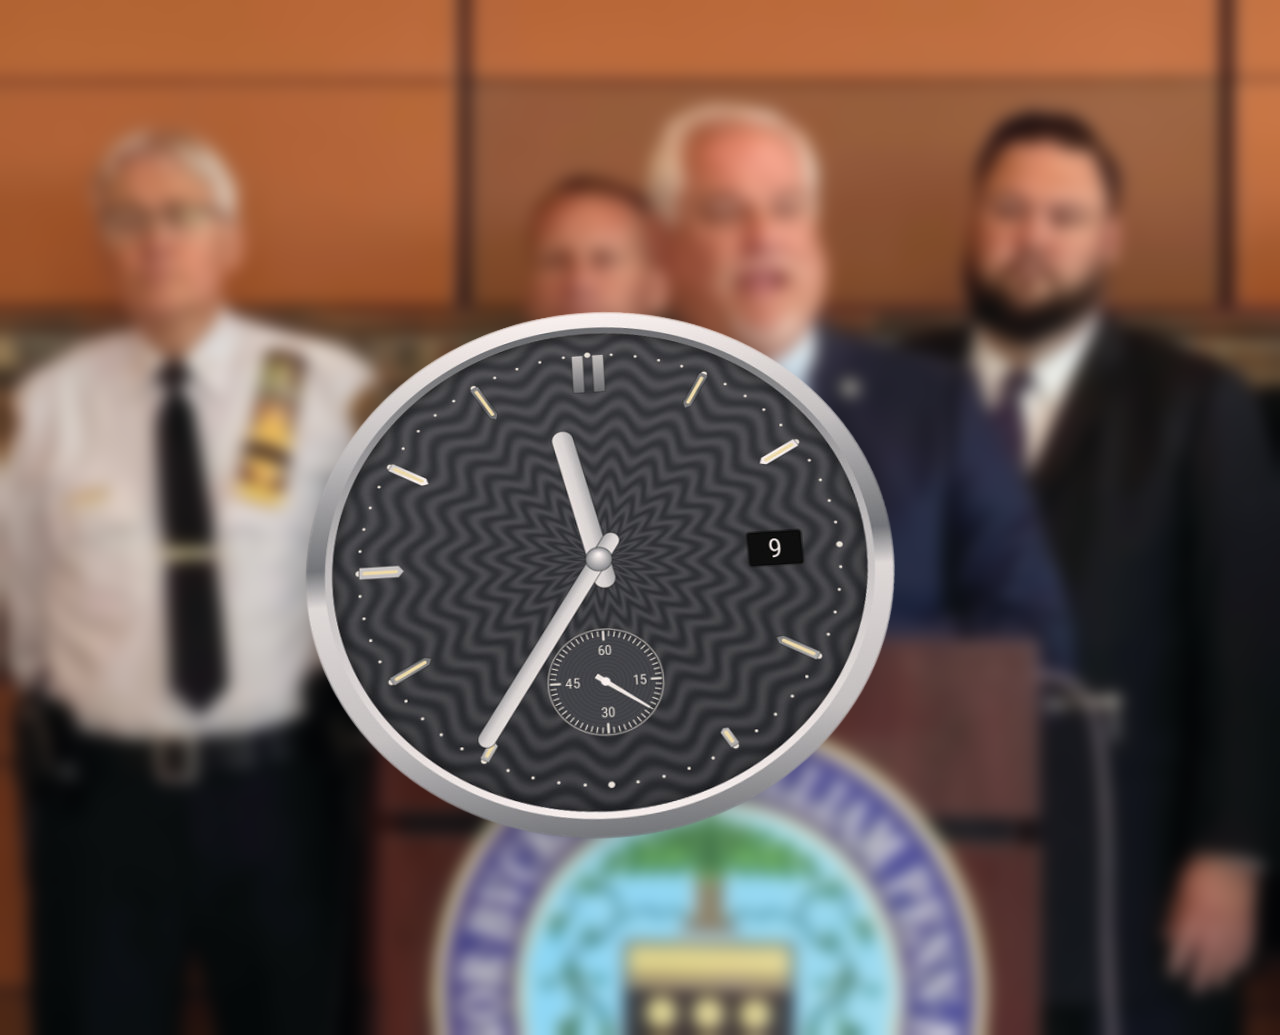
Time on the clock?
11:35:21
